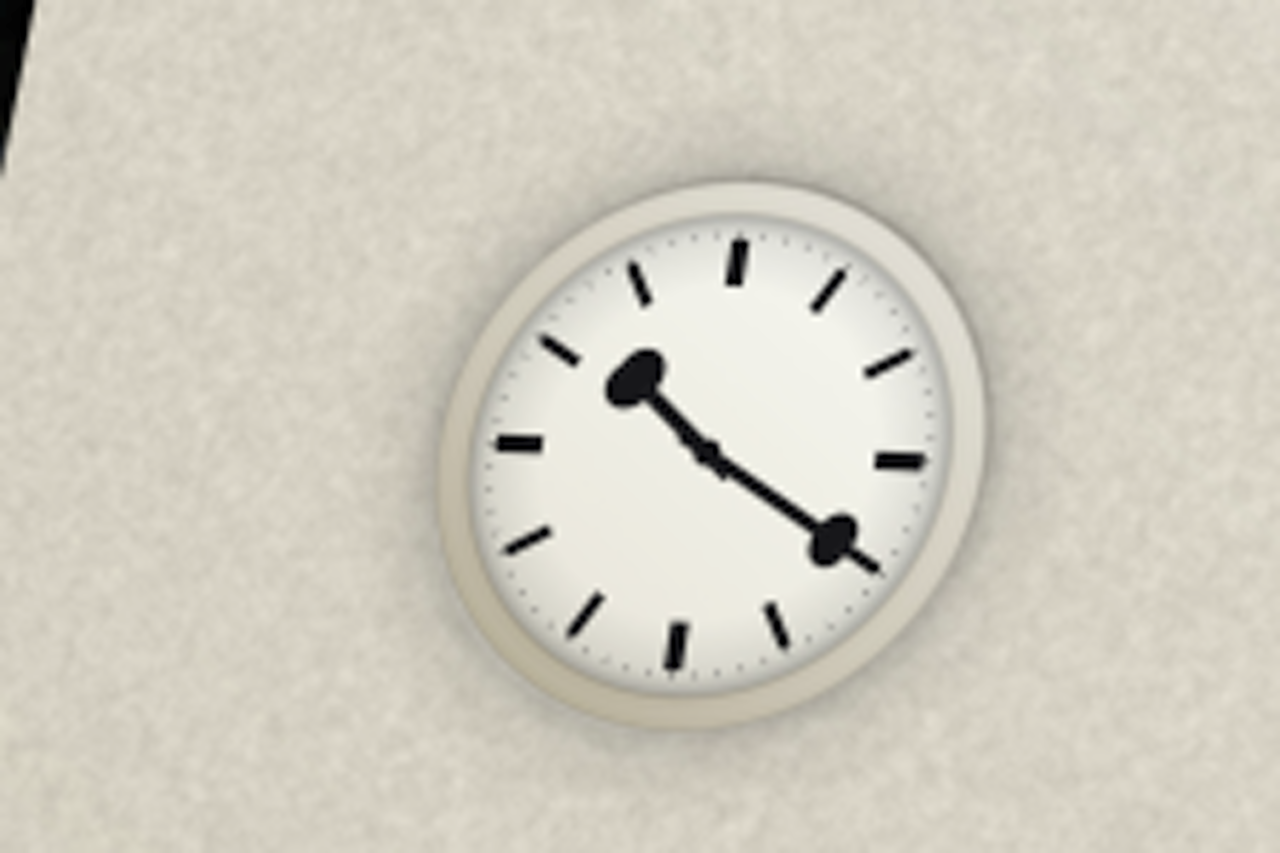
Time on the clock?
10:20
